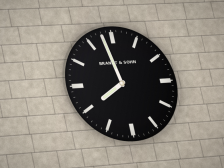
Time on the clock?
7:58
